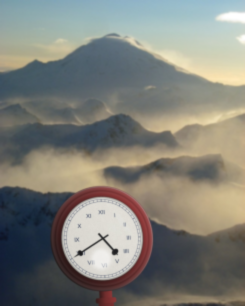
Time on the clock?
4:40
